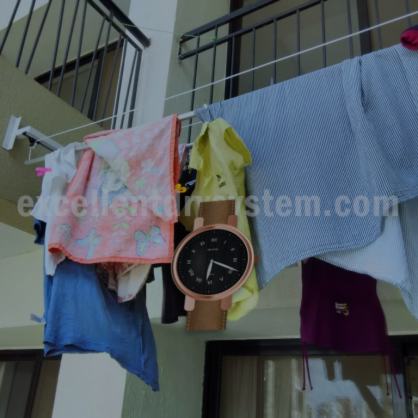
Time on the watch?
6:19
